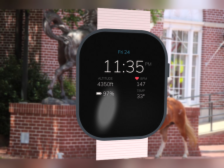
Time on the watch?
11:35
